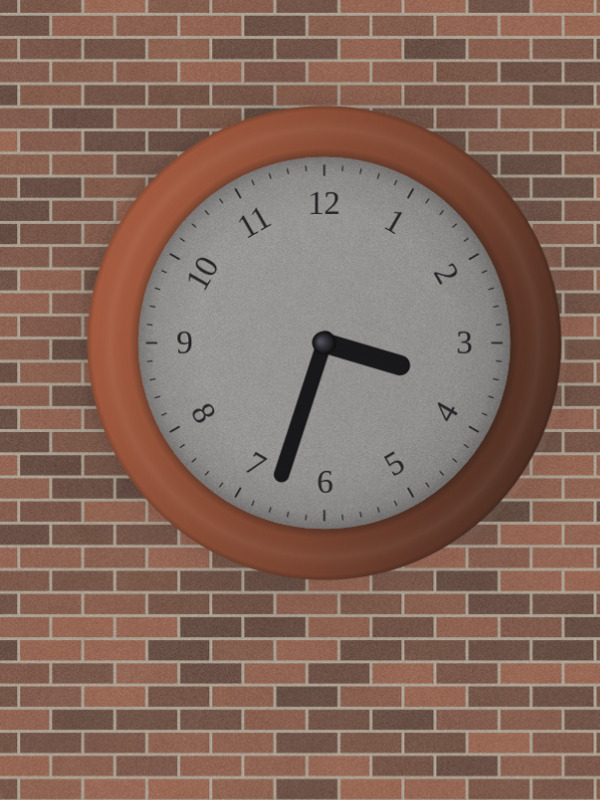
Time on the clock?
3:33
